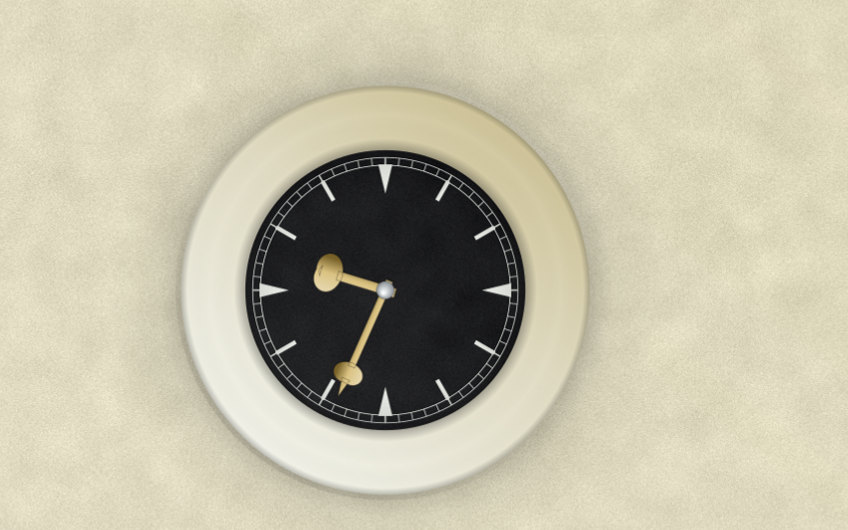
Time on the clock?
9:34
